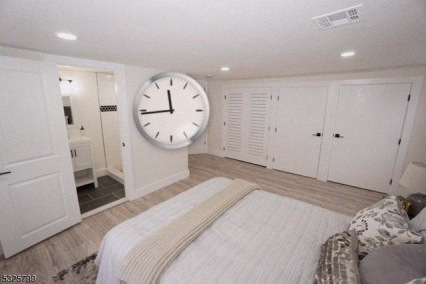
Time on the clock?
11:44
